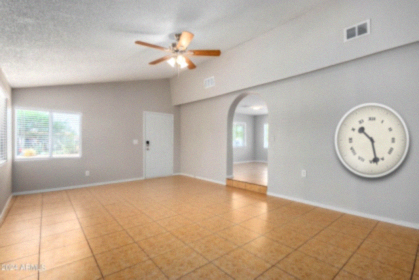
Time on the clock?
10:28
